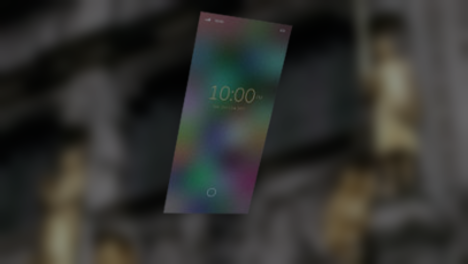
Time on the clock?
10:00
